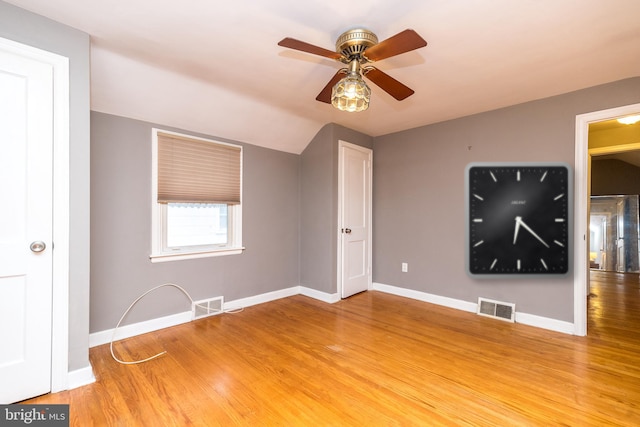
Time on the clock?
6:22
